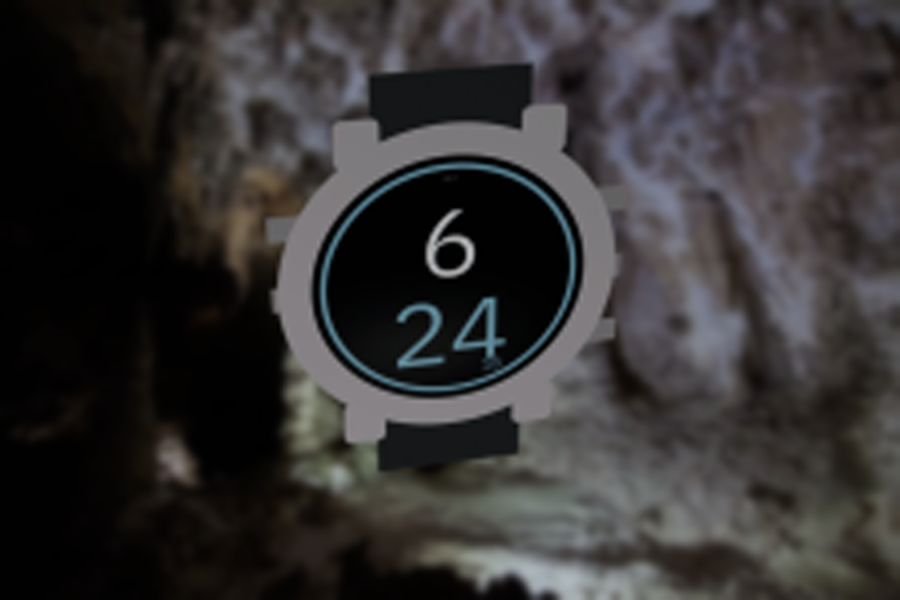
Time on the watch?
6:24
